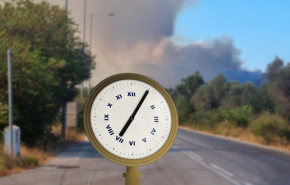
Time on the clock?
7:05
